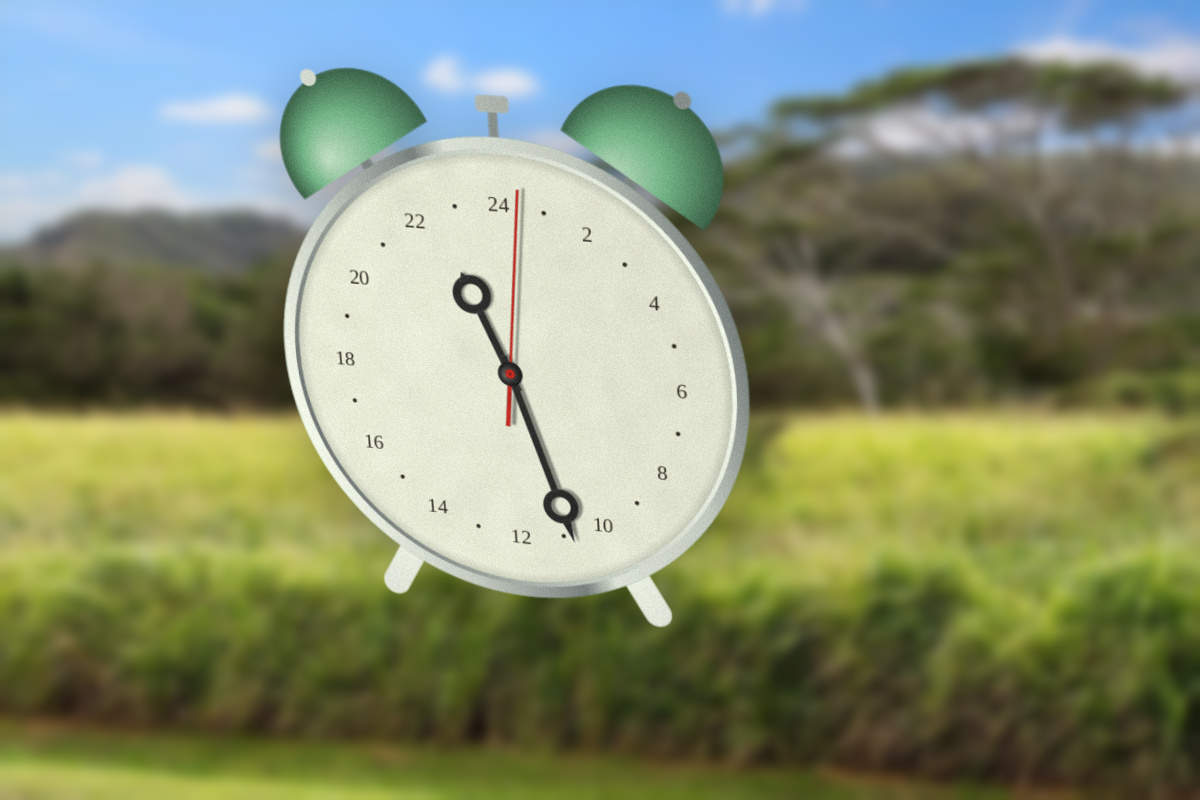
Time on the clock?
22:27:01
